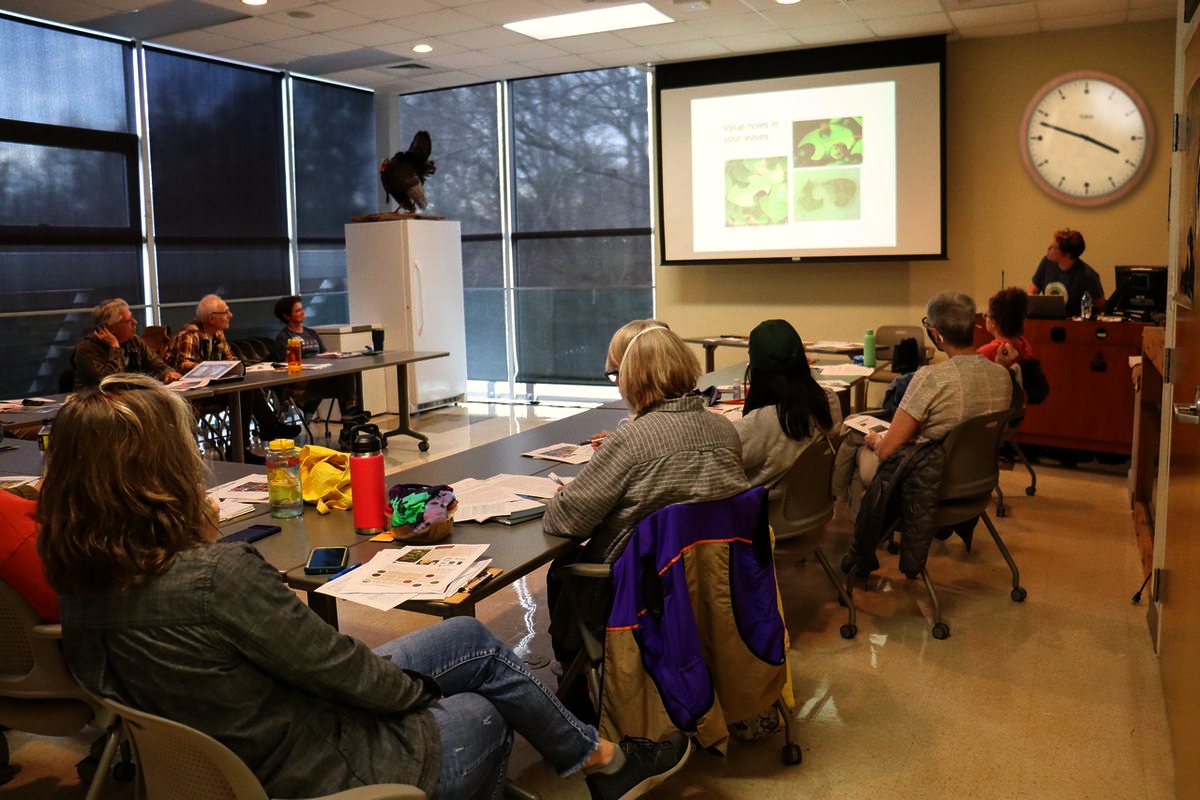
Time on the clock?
3:48
